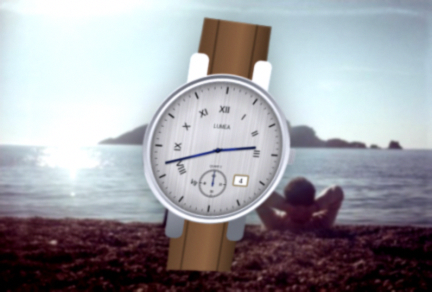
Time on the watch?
2:42
